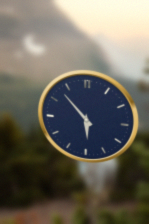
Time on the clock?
5:53
